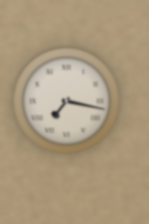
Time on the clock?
7:17
